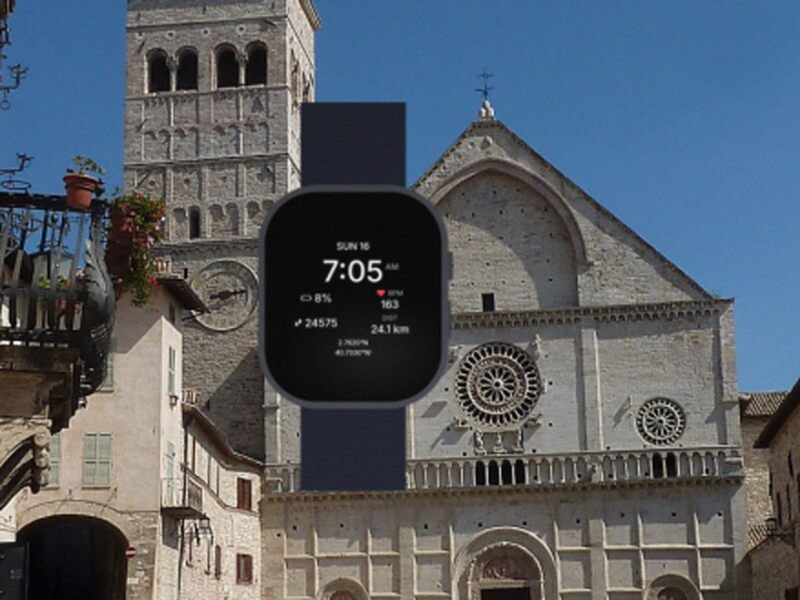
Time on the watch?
7:05
